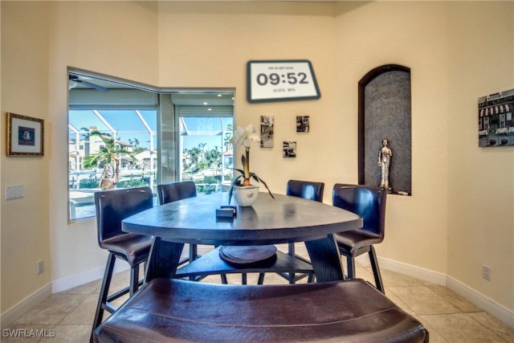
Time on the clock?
9:52
